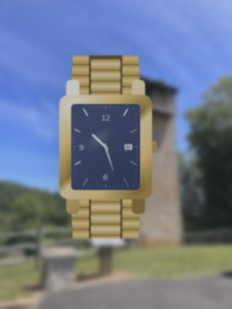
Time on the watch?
10:27
